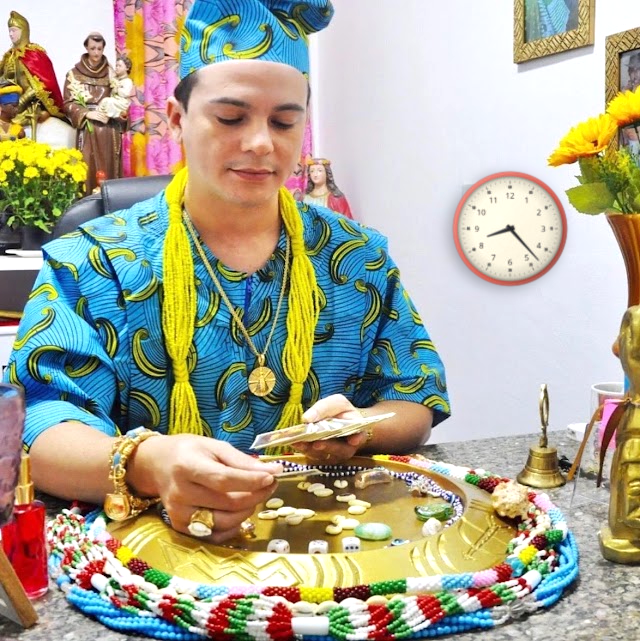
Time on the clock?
8:23
